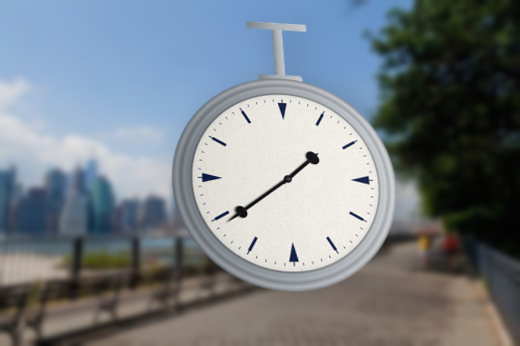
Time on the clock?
1:39
